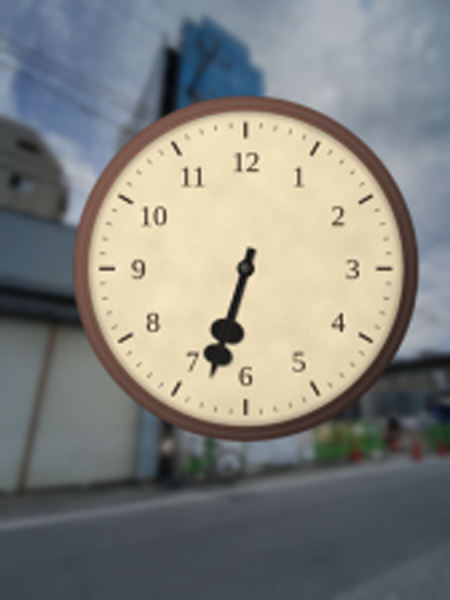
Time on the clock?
6:33
